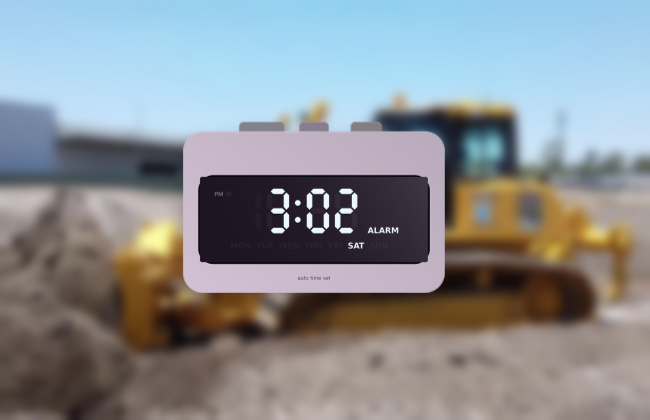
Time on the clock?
3:02
